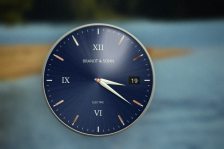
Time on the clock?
3:21
